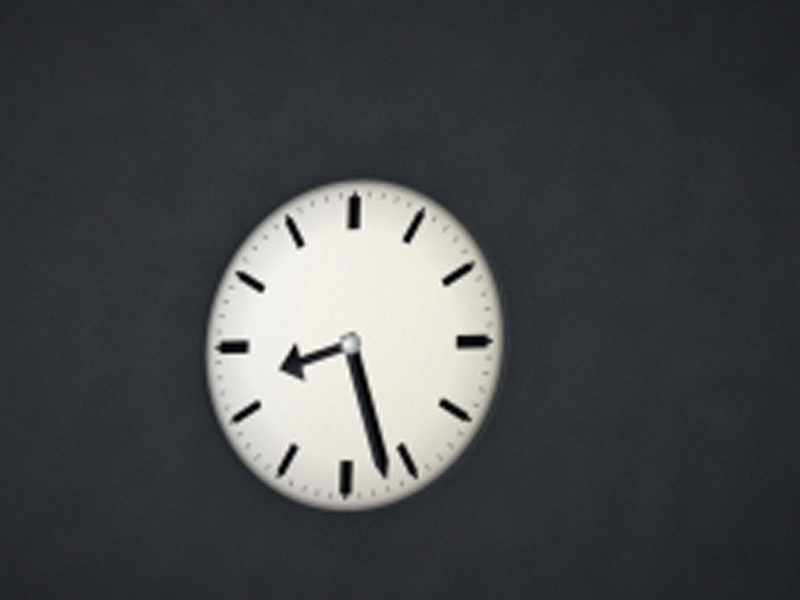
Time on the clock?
8:27
